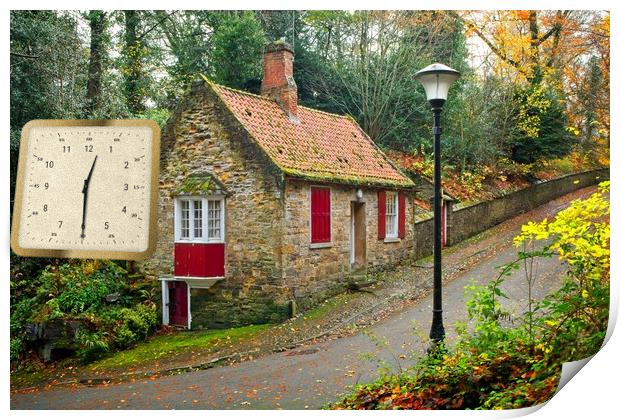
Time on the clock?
12:30
